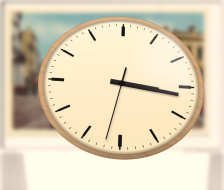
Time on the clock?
3:16:32
